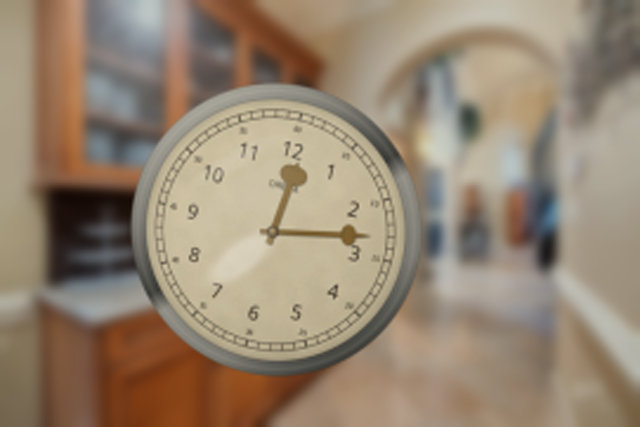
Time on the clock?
12:13
